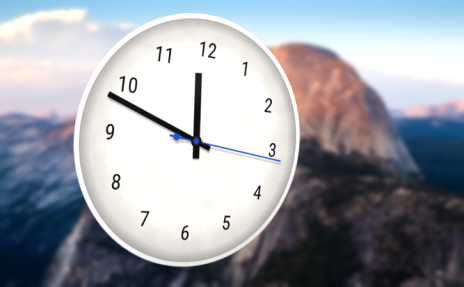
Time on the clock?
11:48:16
